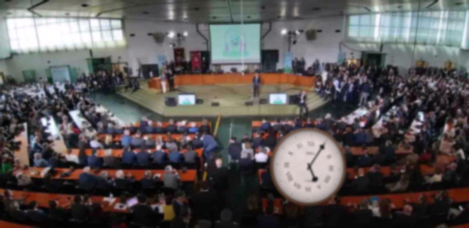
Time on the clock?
5:05
